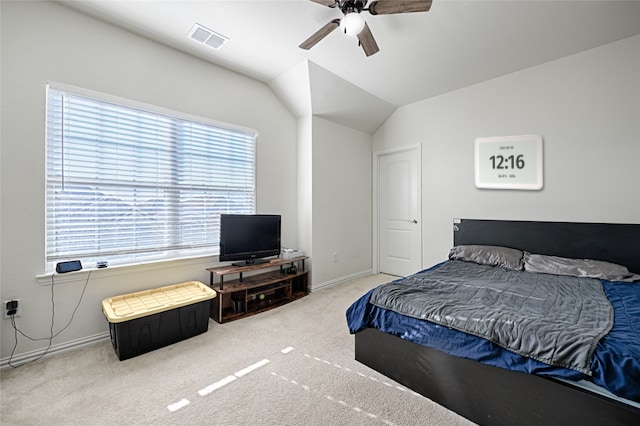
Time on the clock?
12:16
